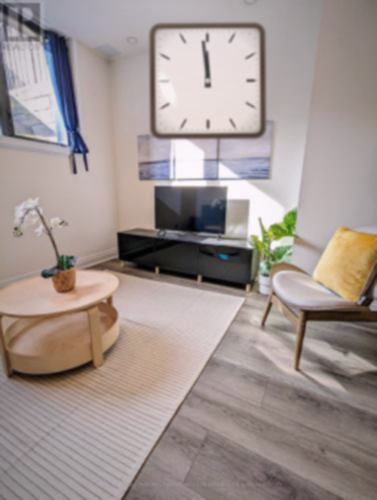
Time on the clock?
11:59
